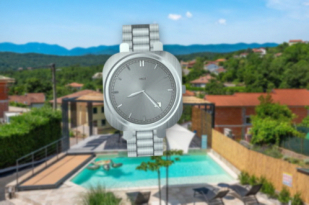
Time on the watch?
8:23
